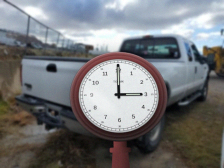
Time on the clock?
3:00
